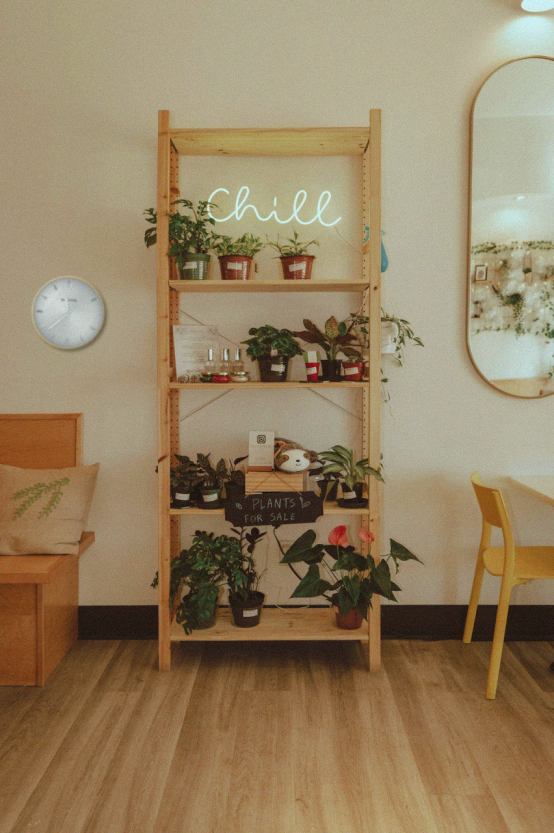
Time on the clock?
11:38
